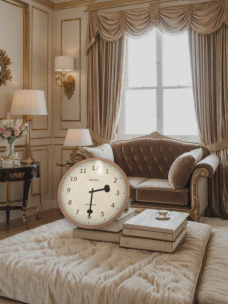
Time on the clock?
2:30
